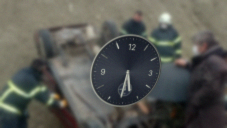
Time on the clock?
5:31
